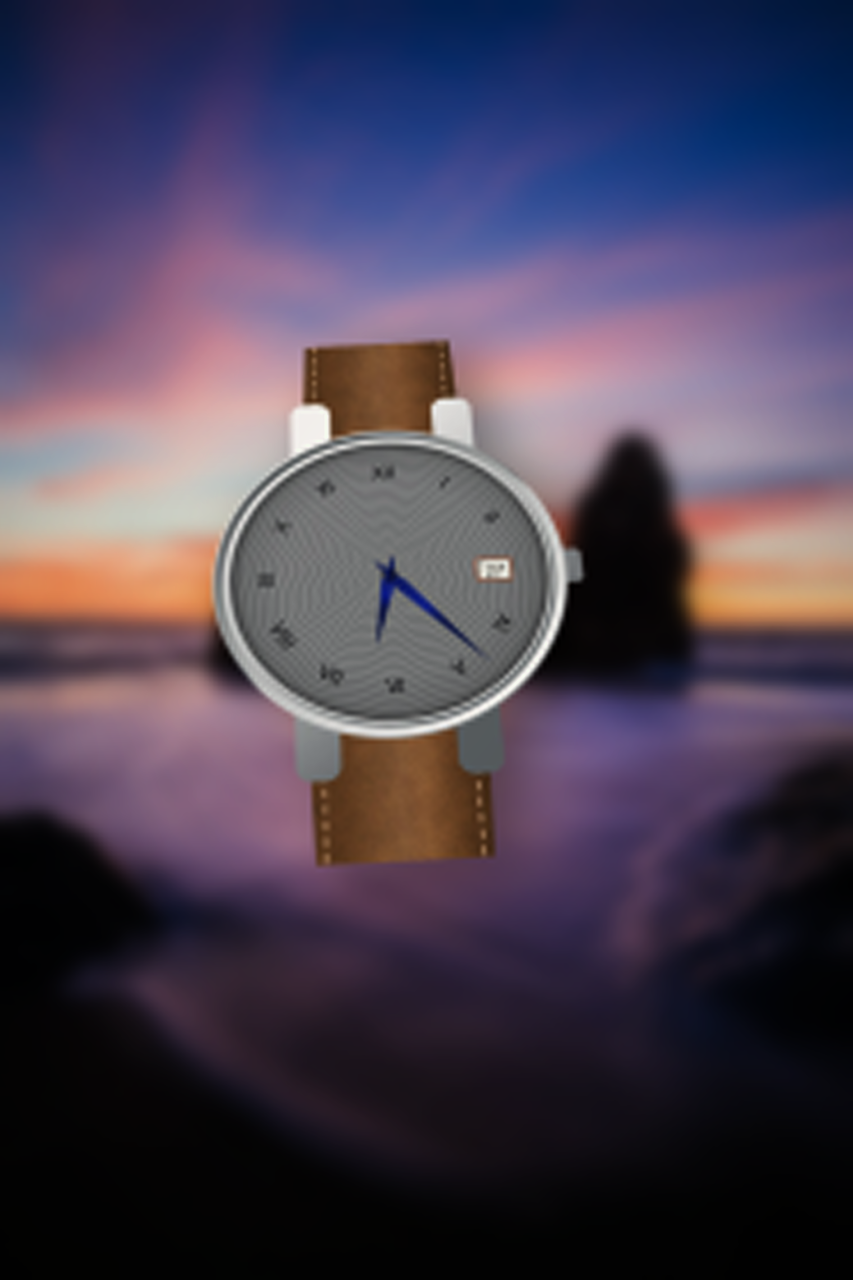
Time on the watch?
6:23
